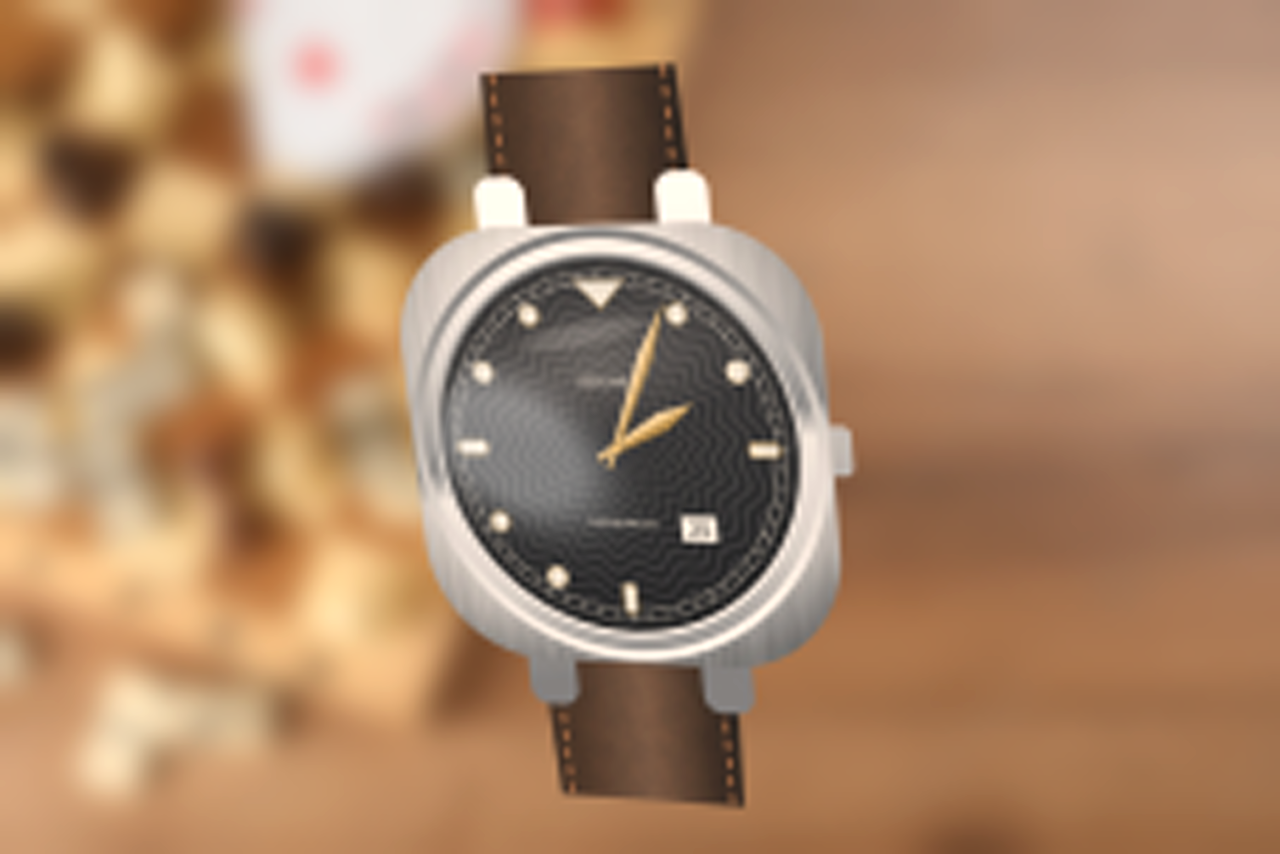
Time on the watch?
2:04
